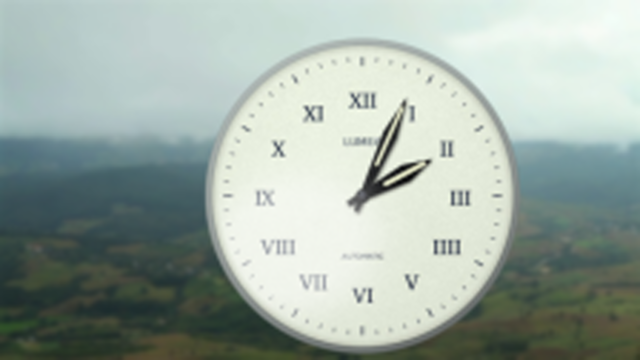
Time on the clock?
2:04
